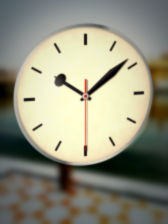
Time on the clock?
10:08:30
